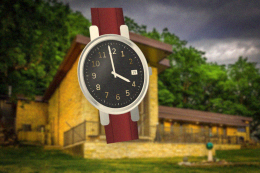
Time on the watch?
3:59
